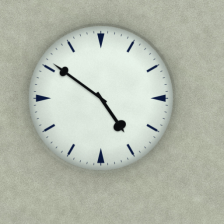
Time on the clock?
4:51
